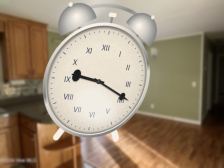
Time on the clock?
9:19
